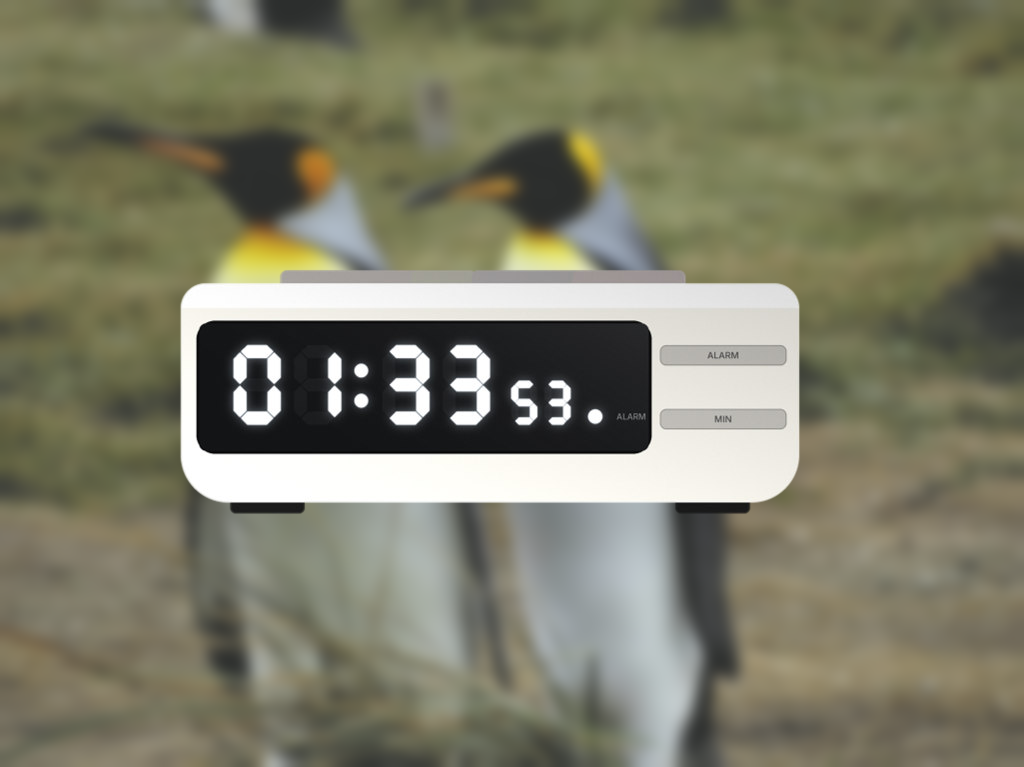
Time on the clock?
1:33:53
